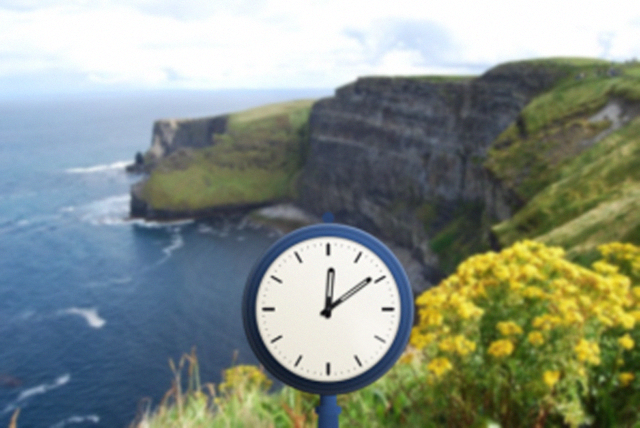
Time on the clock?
12:09
